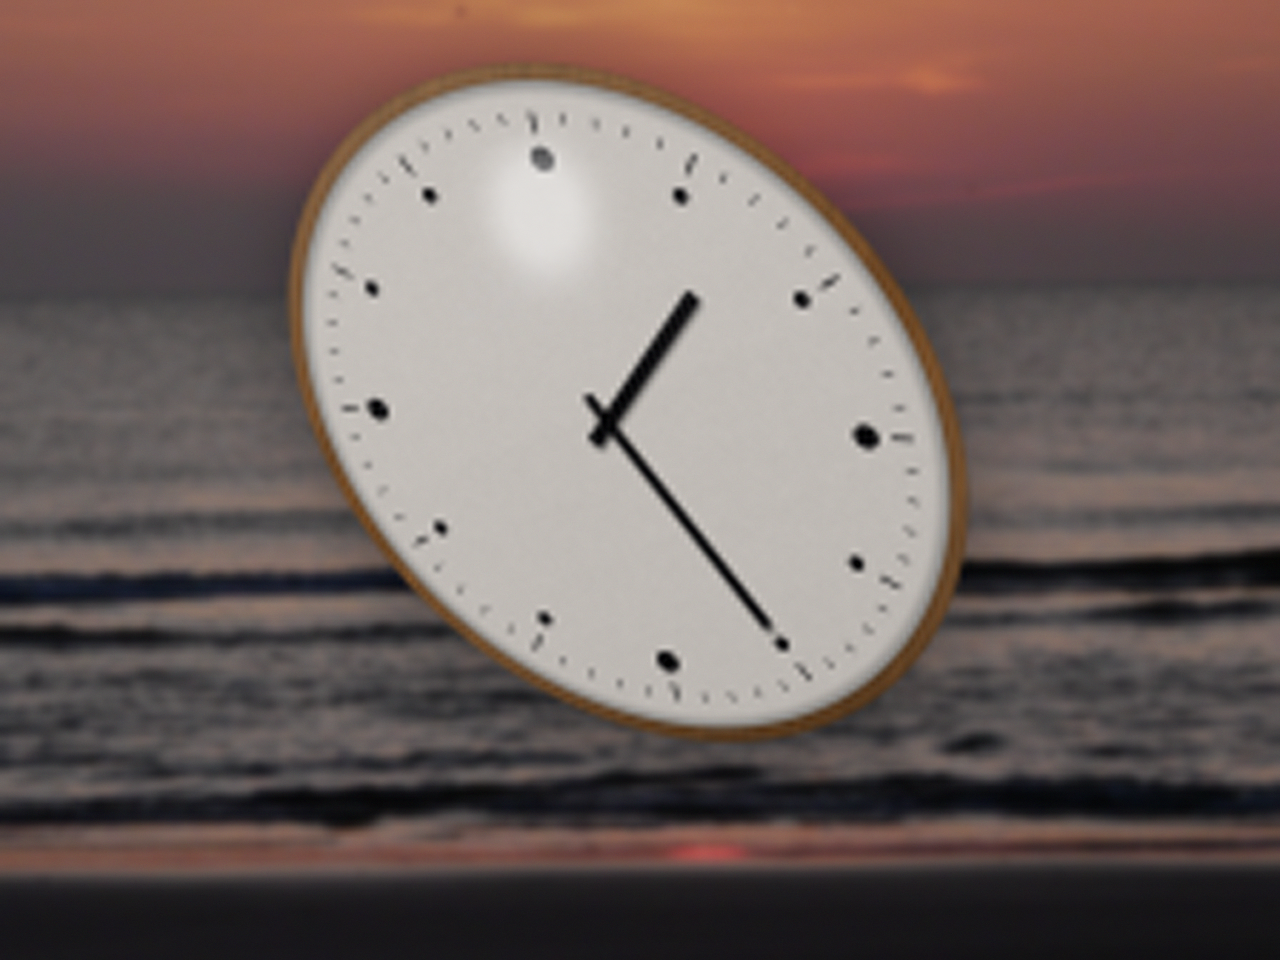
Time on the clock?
1:25
